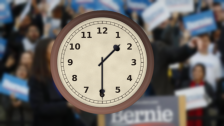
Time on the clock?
1:30
